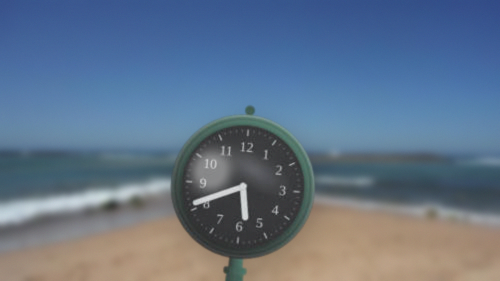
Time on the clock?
5:41
